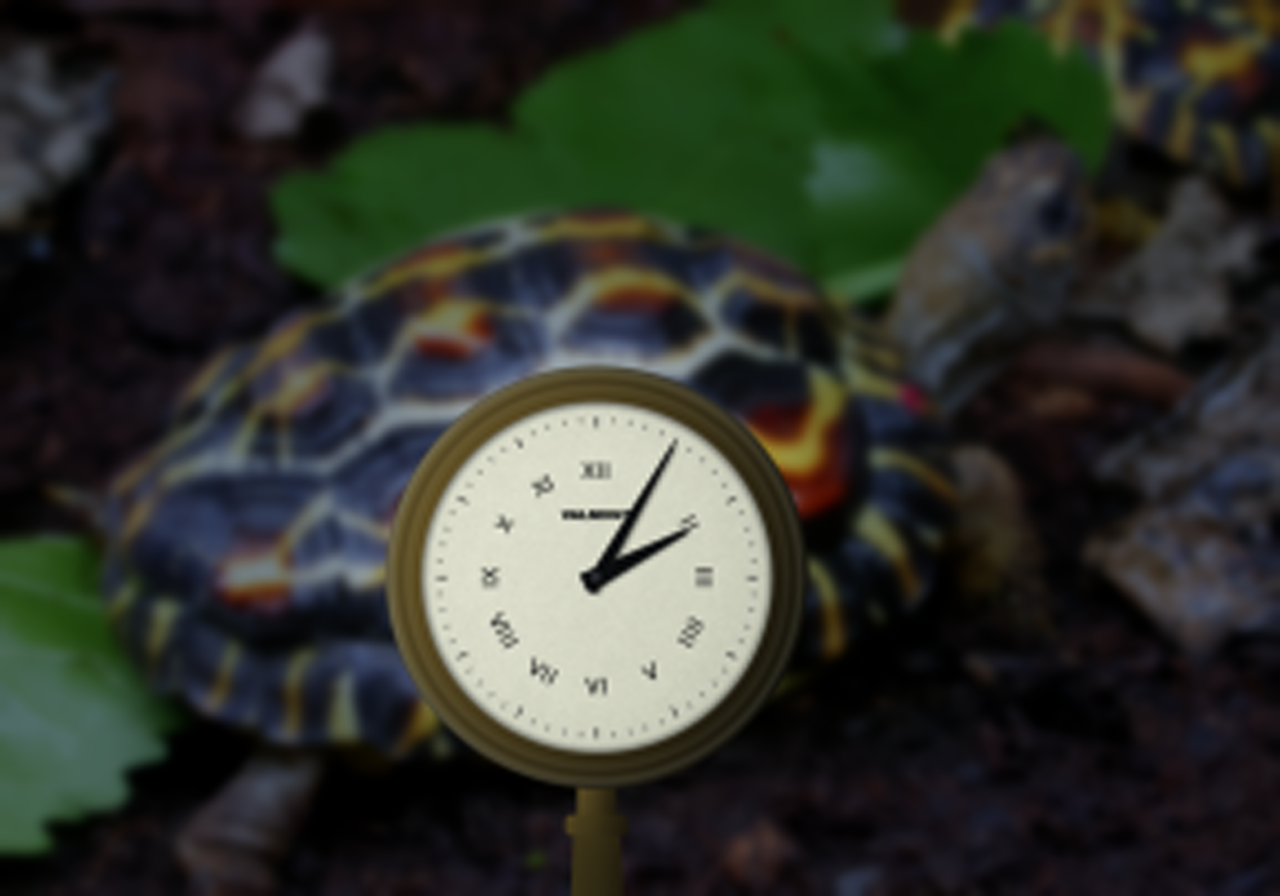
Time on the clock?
2:05
